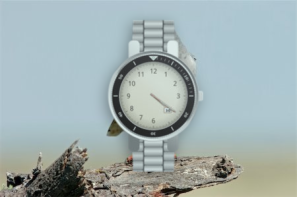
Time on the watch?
4:21
